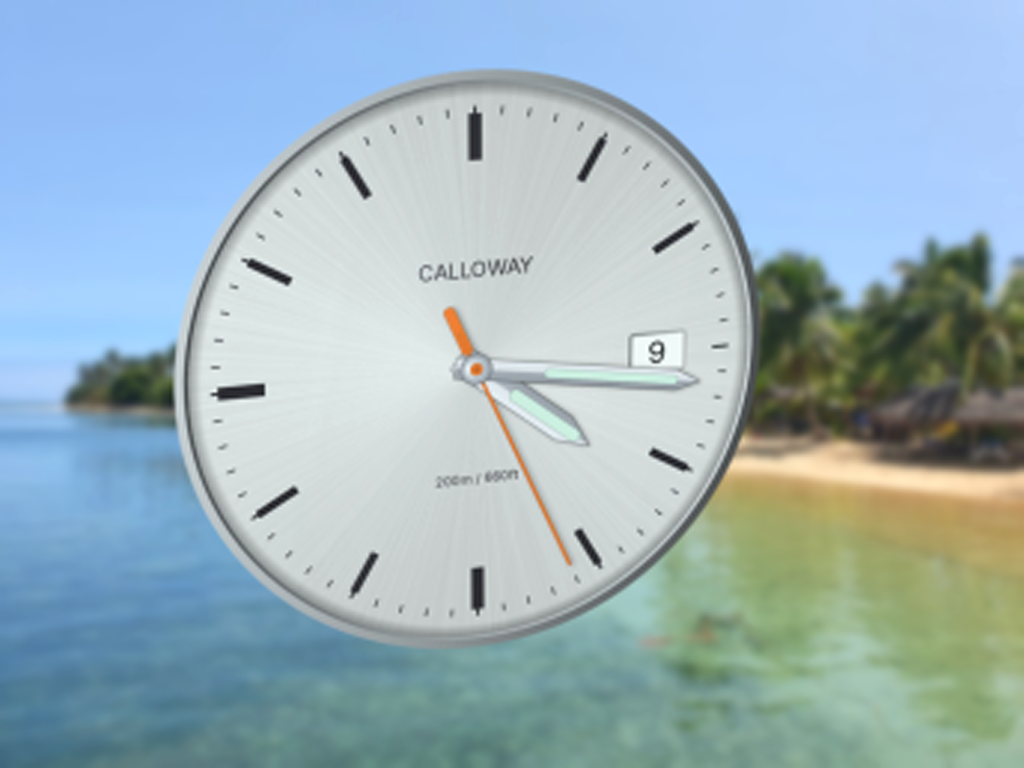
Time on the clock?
4:16:26
